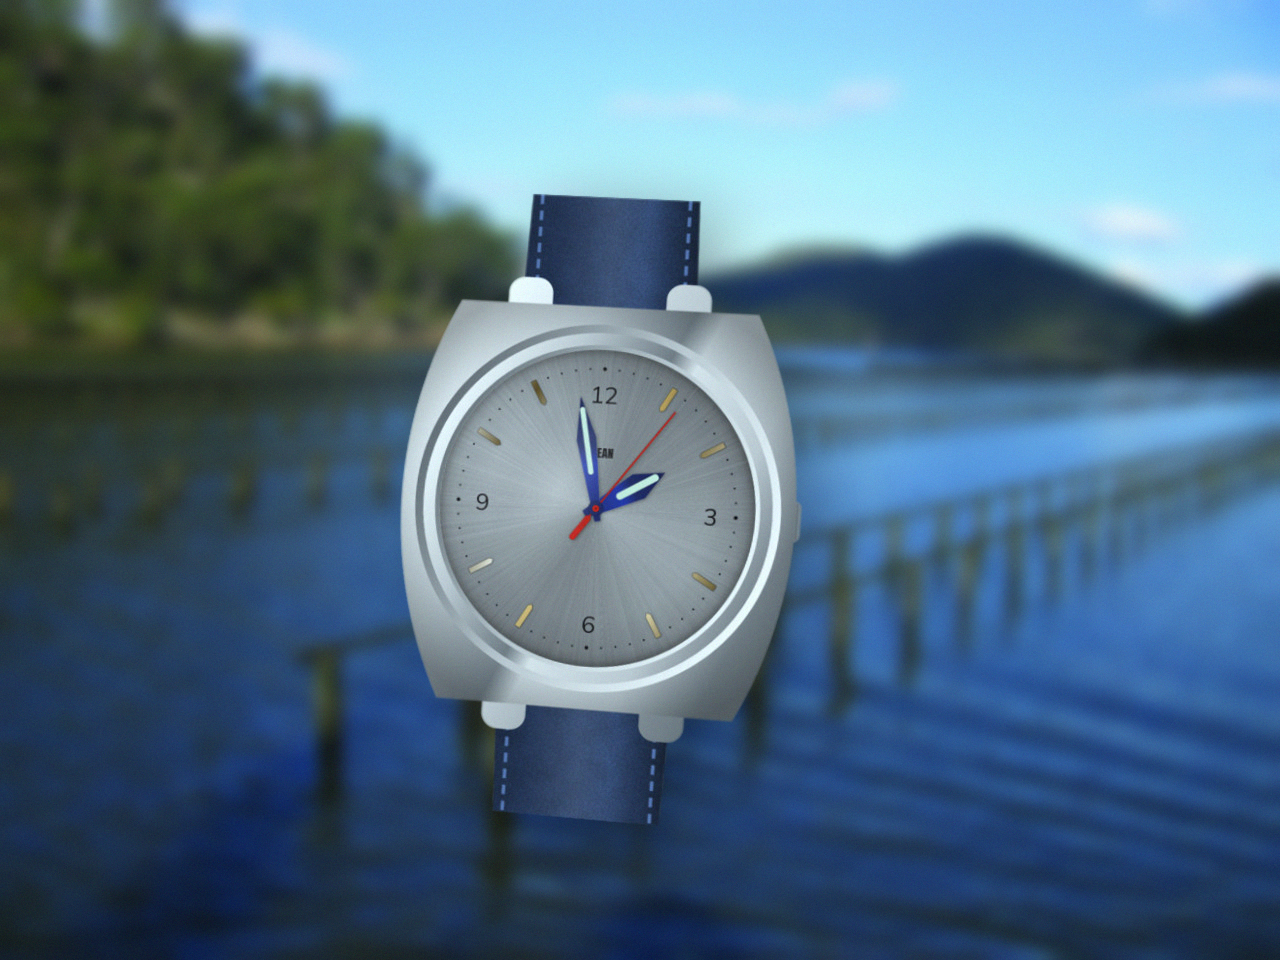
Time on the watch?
1:58:06
